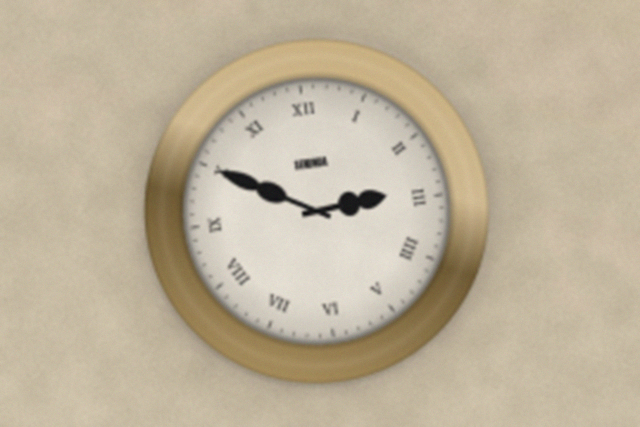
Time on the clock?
2:50
